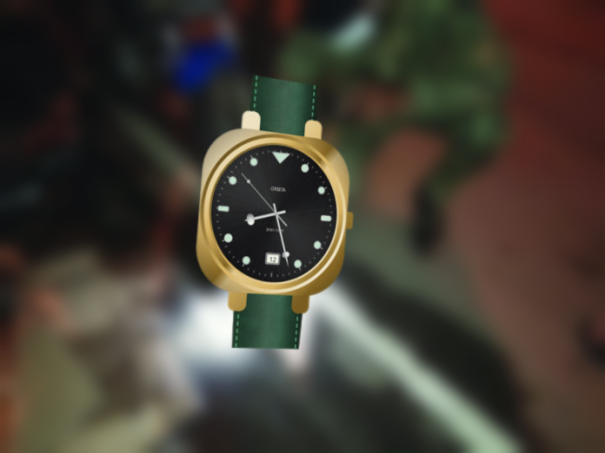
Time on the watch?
8:26:52
